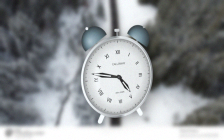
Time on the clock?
4:47
